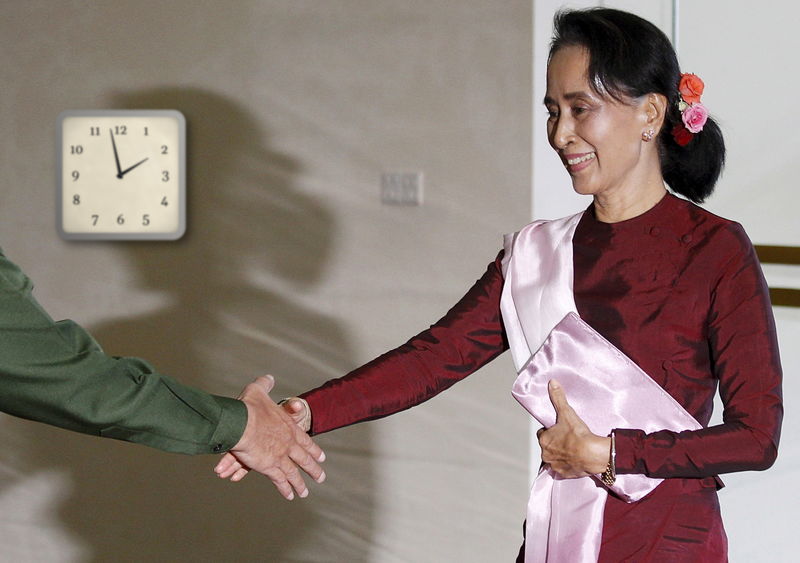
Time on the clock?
1:58
